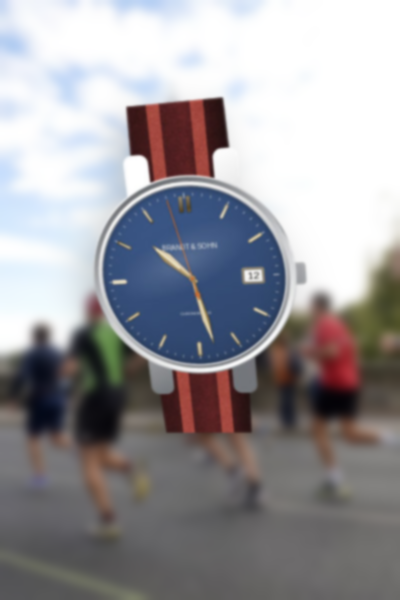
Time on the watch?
10:27:58
